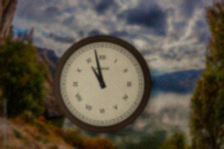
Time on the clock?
10:58
